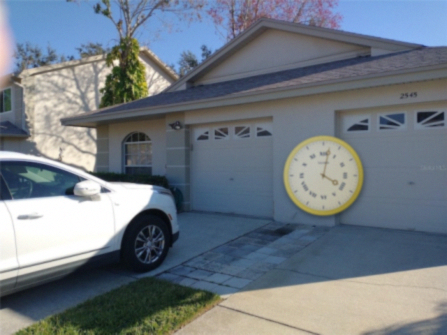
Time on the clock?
4:02
